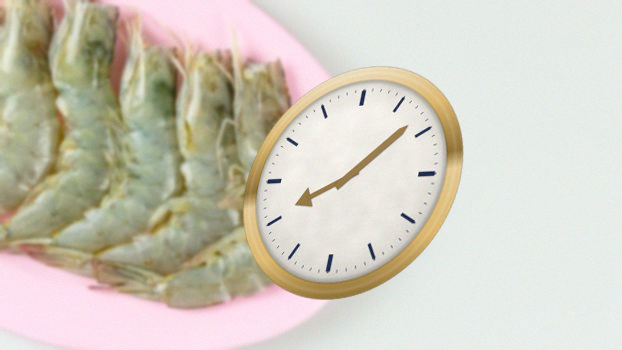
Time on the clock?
8:08
